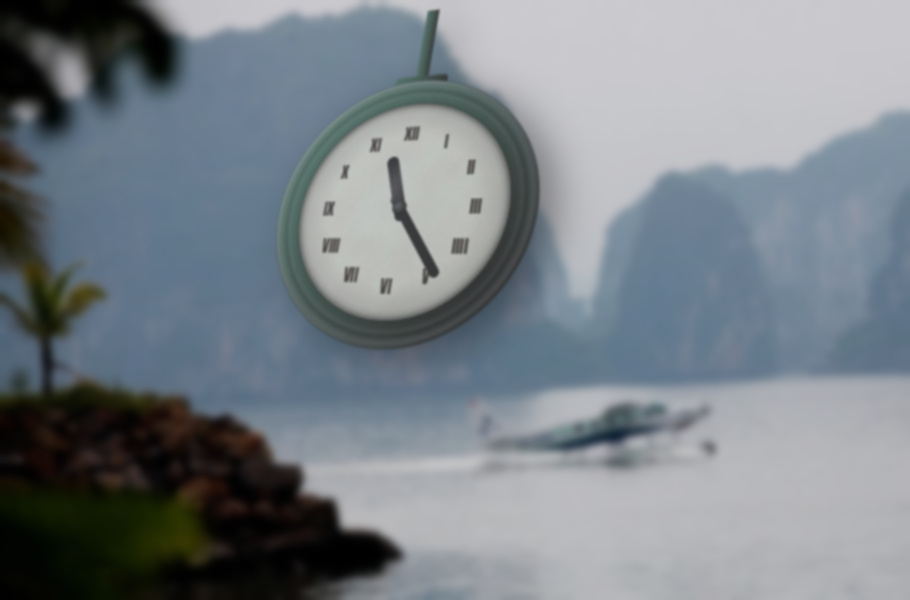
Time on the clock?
11:24
